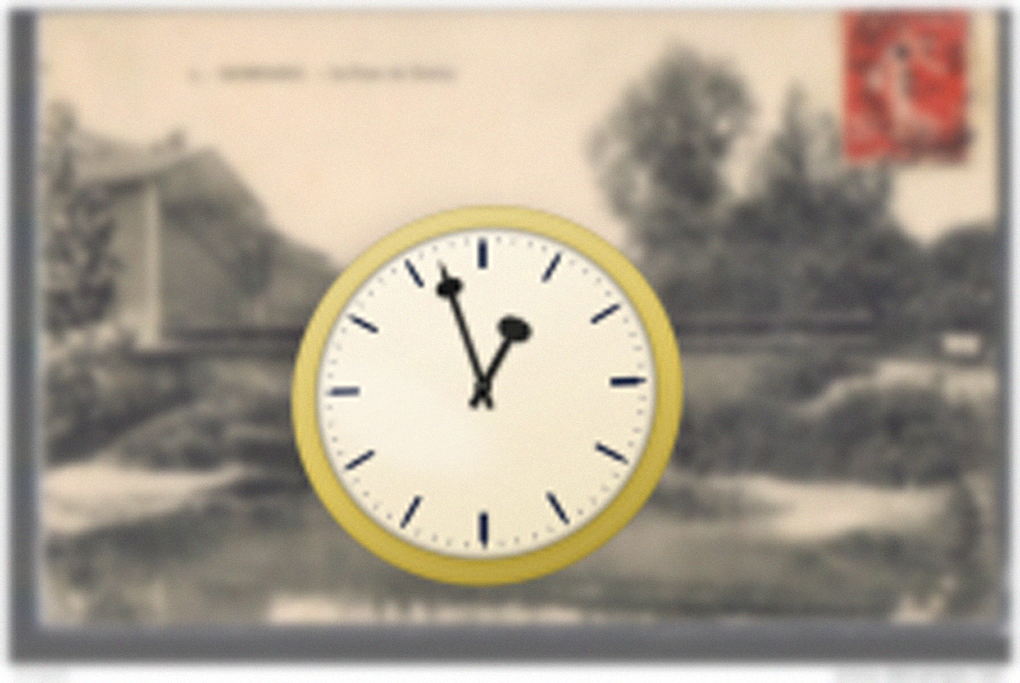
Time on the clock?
12:57
